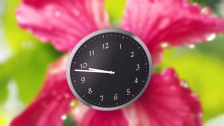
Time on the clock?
9:48
